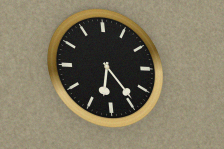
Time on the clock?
6:24
